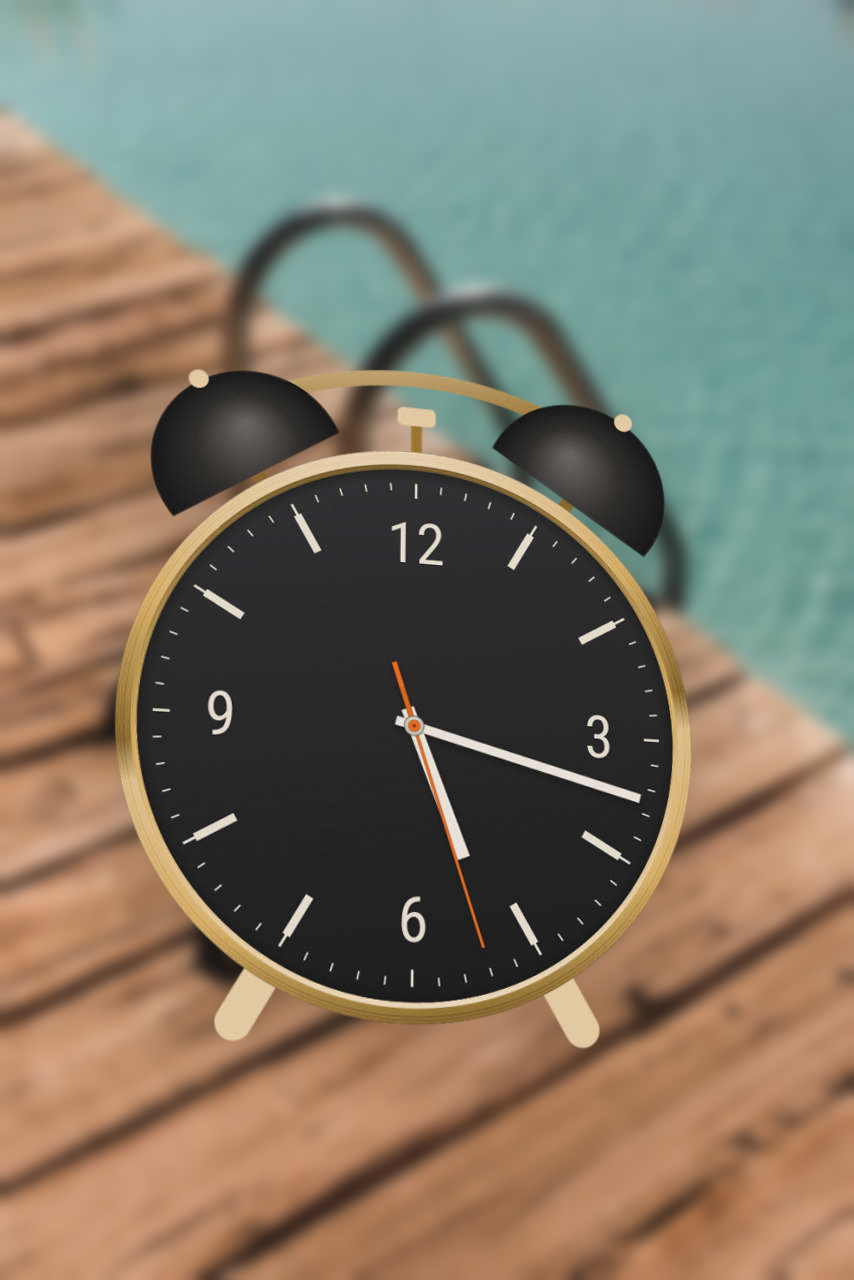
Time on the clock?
5:17:27
